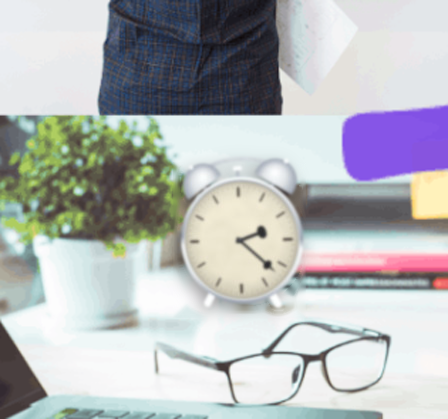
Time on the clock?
2:22
